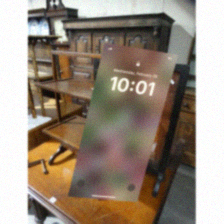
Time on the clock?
10:01
